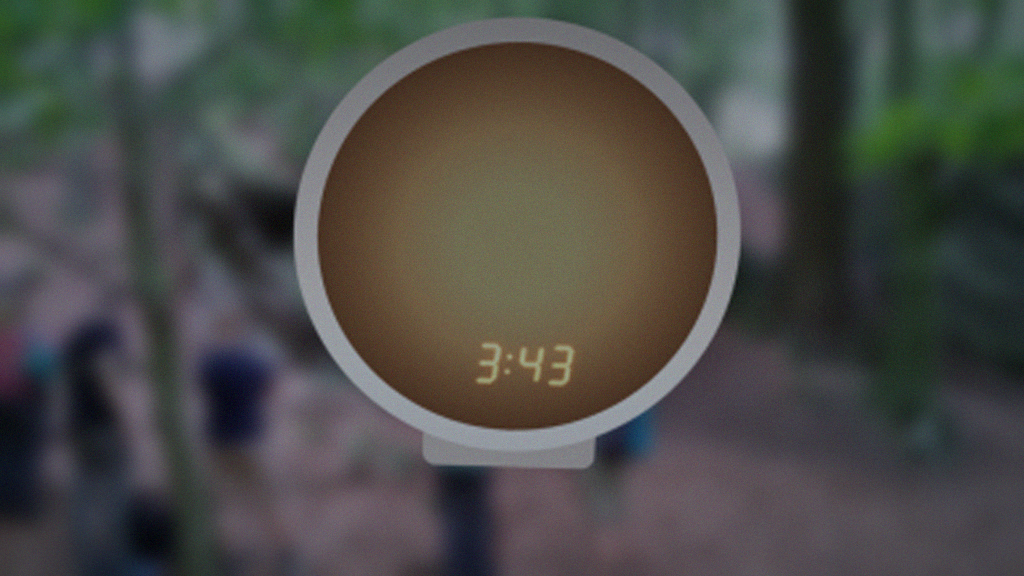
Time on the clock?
3:43
